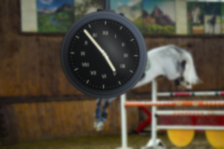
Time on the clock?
4:53
